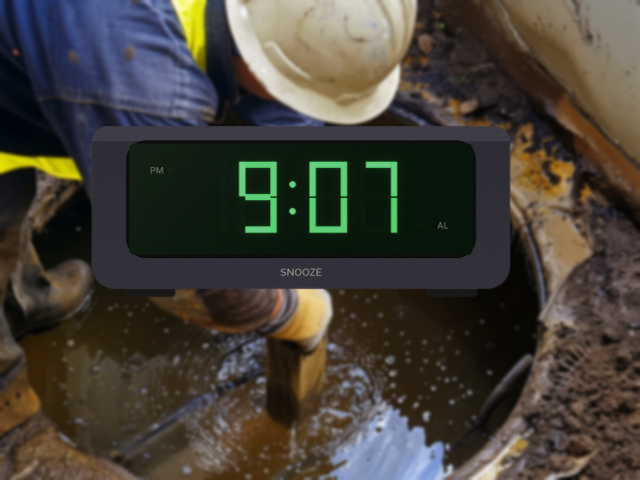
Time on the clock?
9:07
